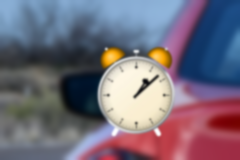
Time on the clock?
1:08
